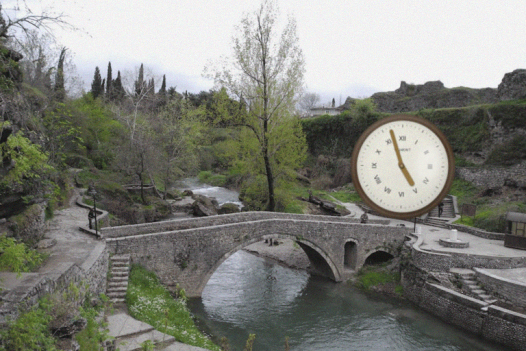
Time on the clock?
4:57
